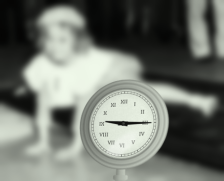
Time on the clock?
9:15
